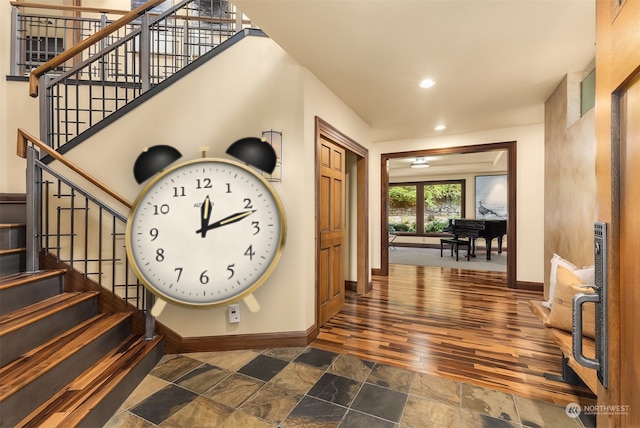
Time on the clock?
12:12
